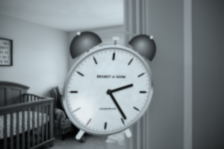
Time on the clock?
2:24
